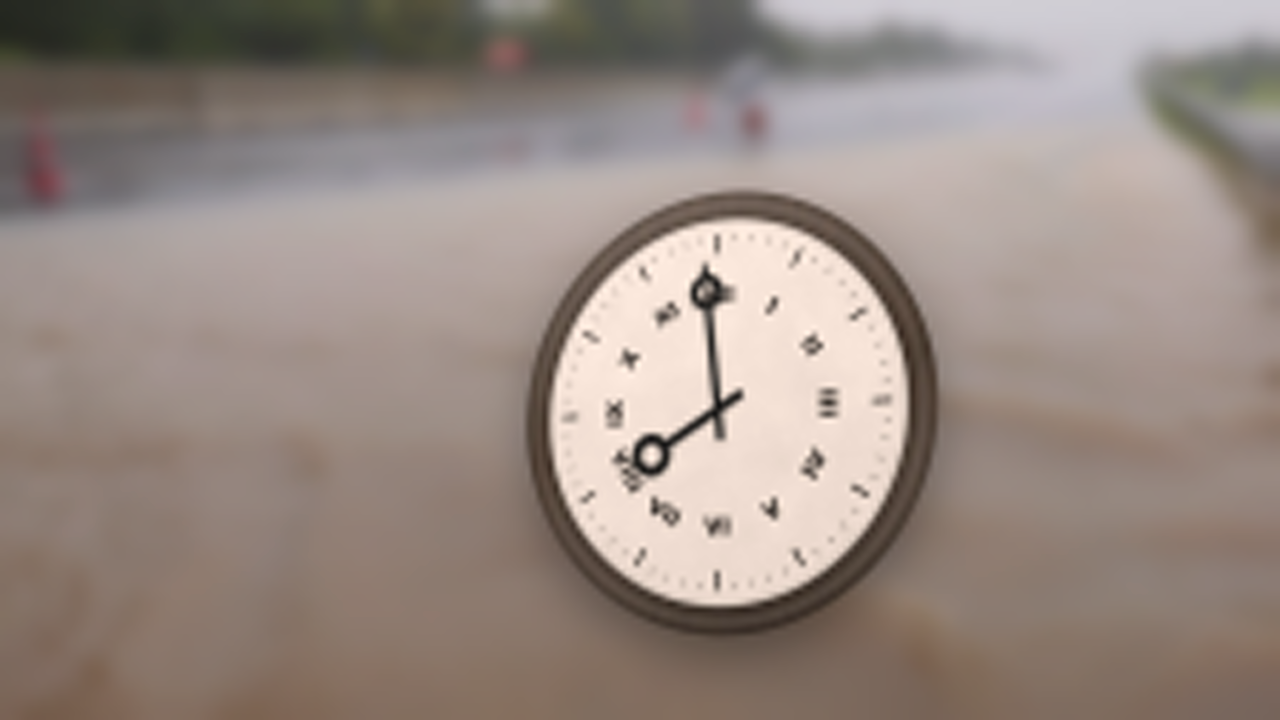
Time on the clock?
7:59
